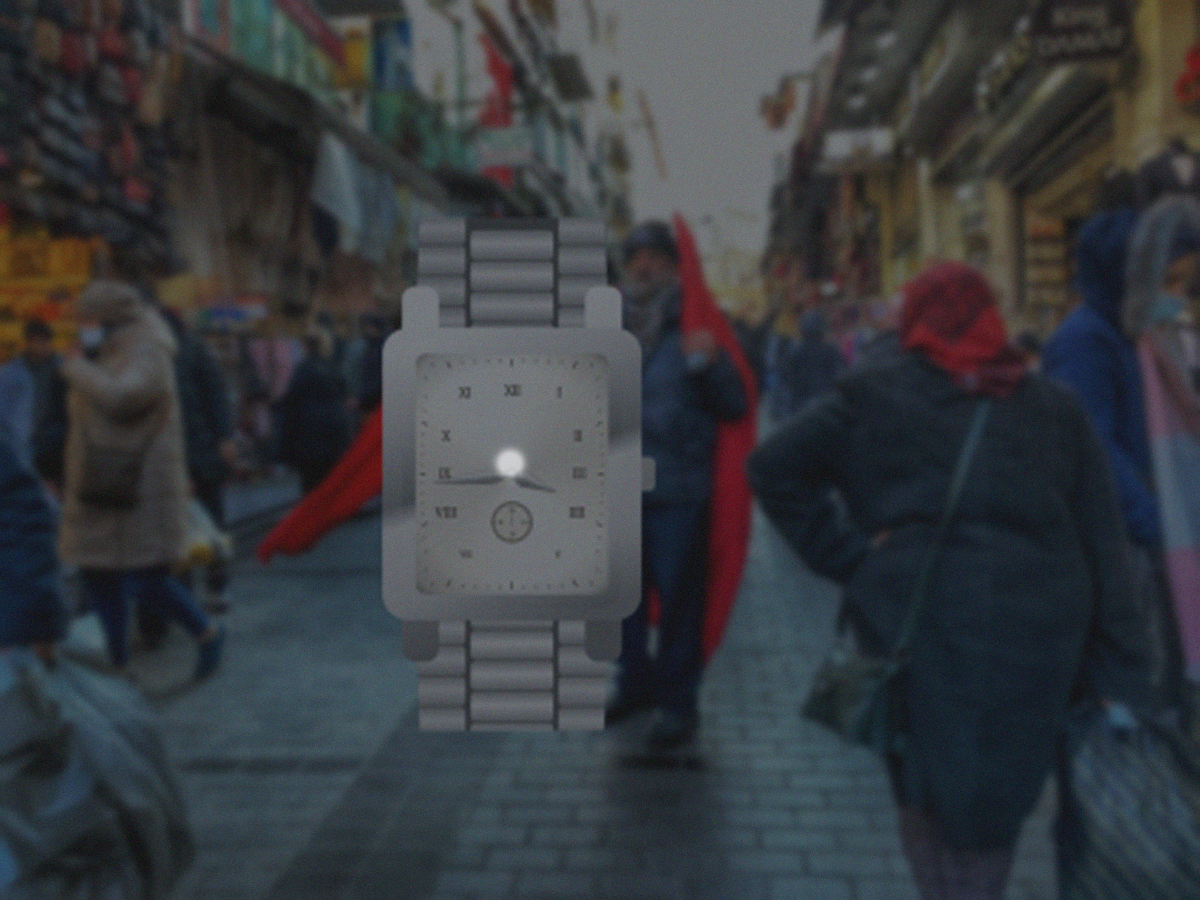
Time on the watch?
3:44
